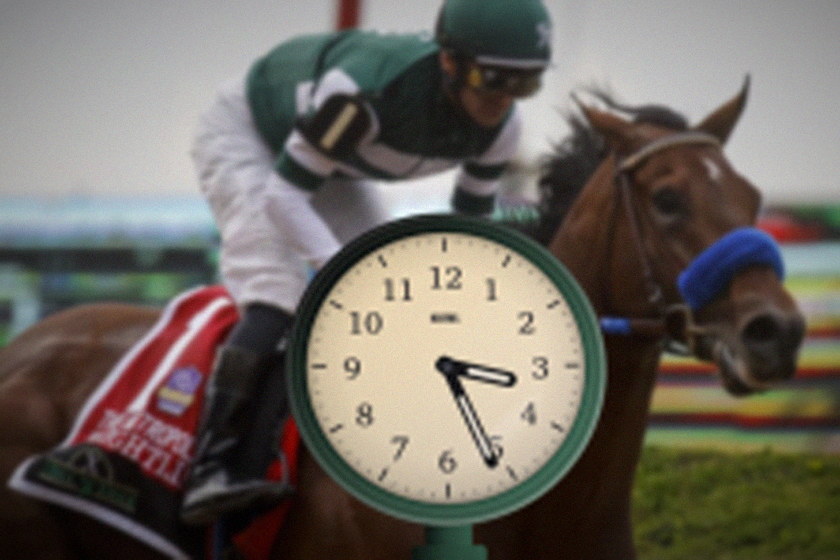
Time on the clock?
3:26
